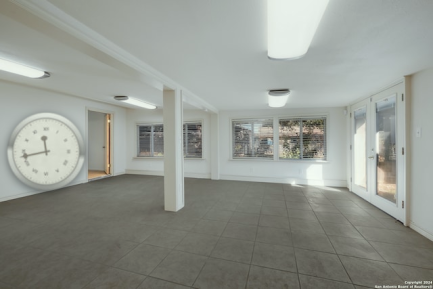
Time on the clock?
11:43
